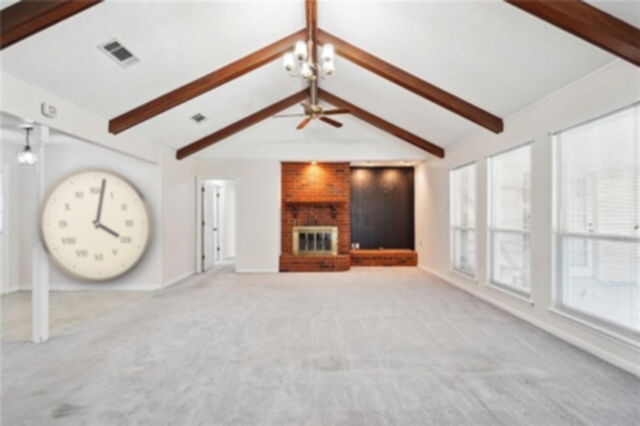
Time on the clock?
4:02
